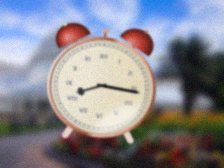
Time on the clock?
8:16
